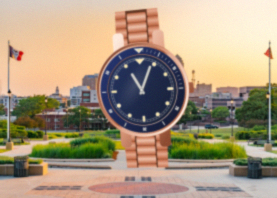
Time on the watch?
11:04
